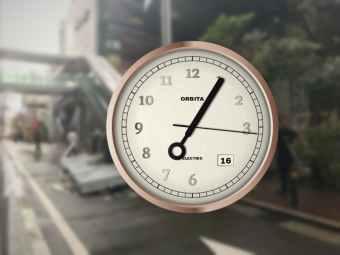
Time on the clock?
7:05:16
